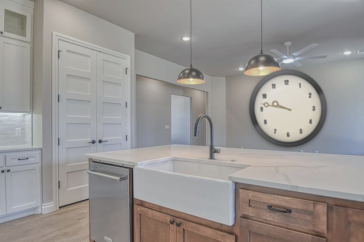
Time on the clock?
9:47
